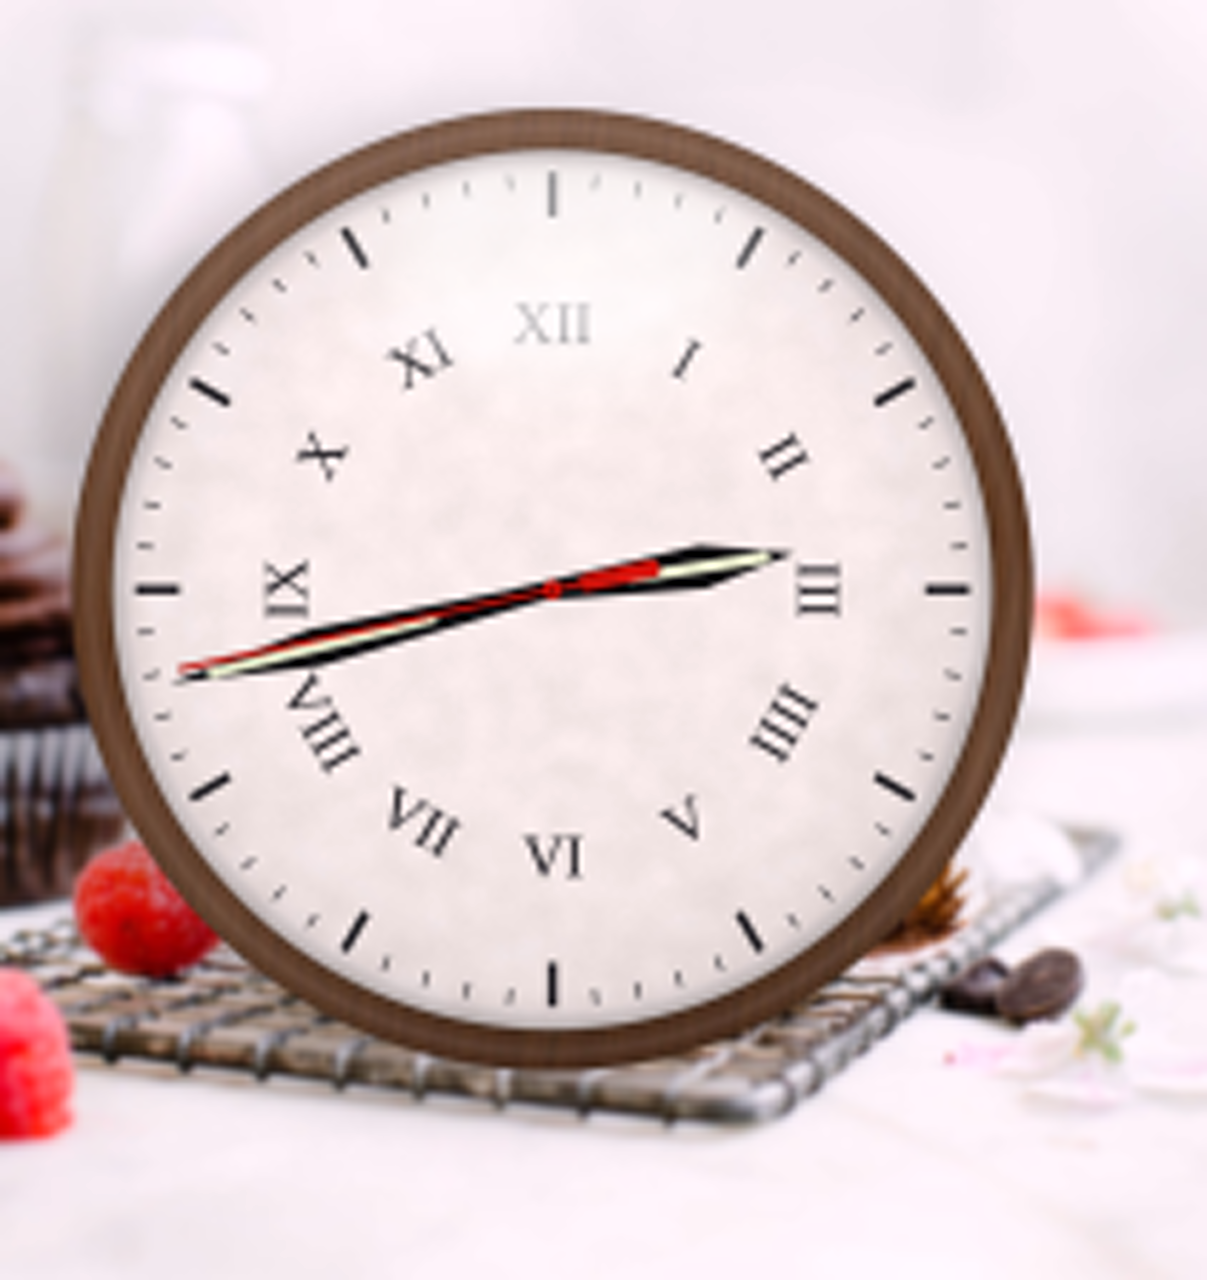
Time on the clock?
2:42:43
